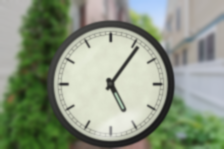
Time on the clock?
5:06
